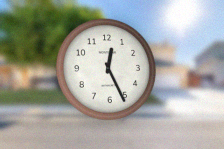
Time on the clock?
12:26
